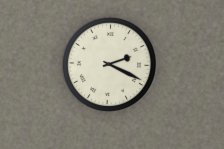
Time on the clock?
2:19
